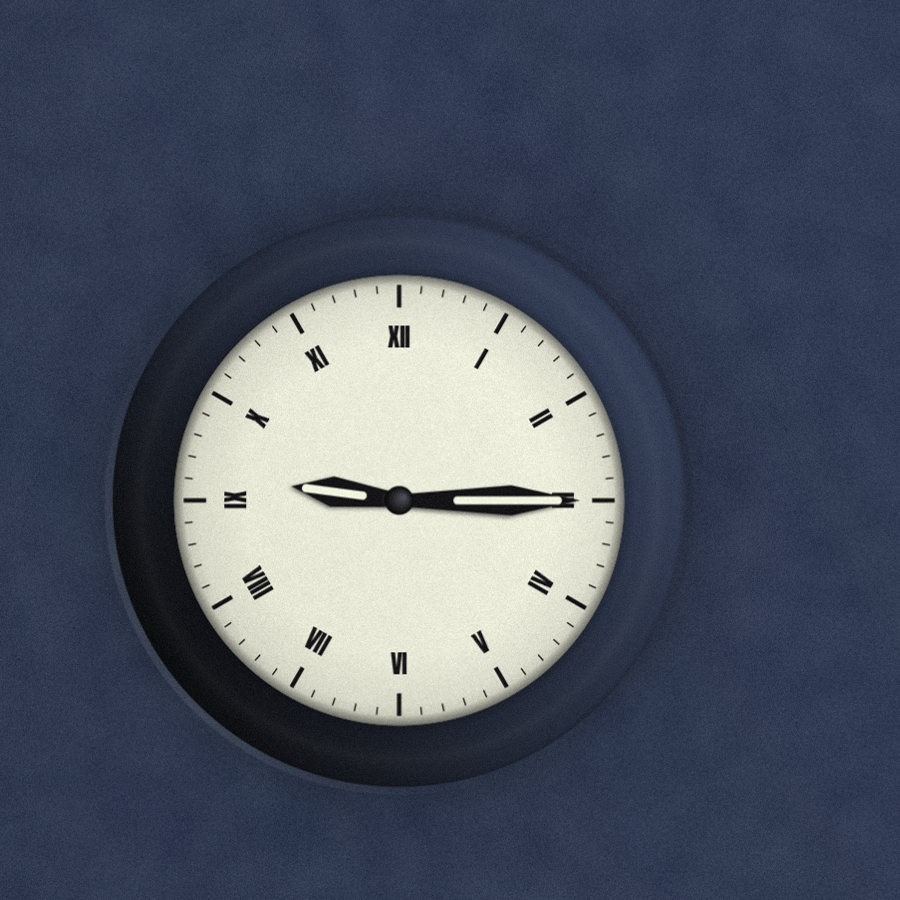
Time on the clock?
9:15
